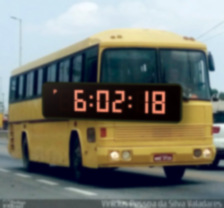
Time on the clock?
6:02:18
